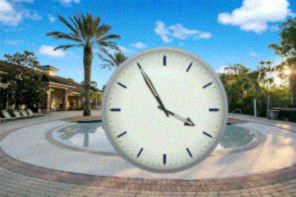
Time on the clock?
3:55
